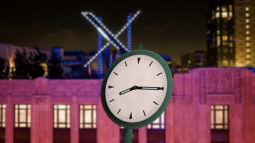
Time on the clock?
8:15
